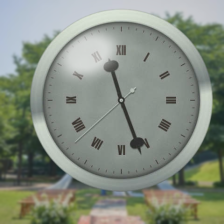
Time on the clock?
11:26:38
